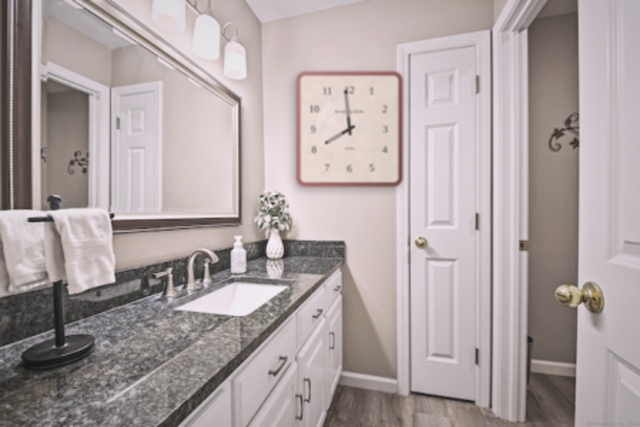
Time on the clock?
7:59
